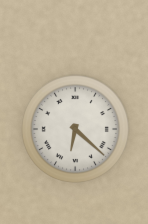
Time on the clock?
6:22
